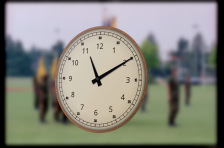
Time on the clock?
11:10
